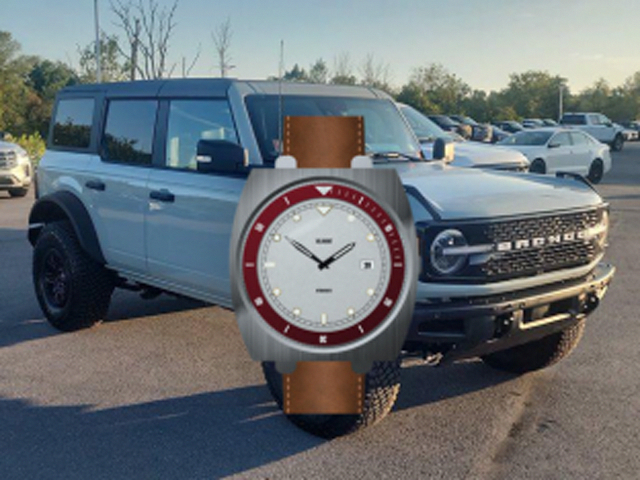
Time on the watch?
1:51
